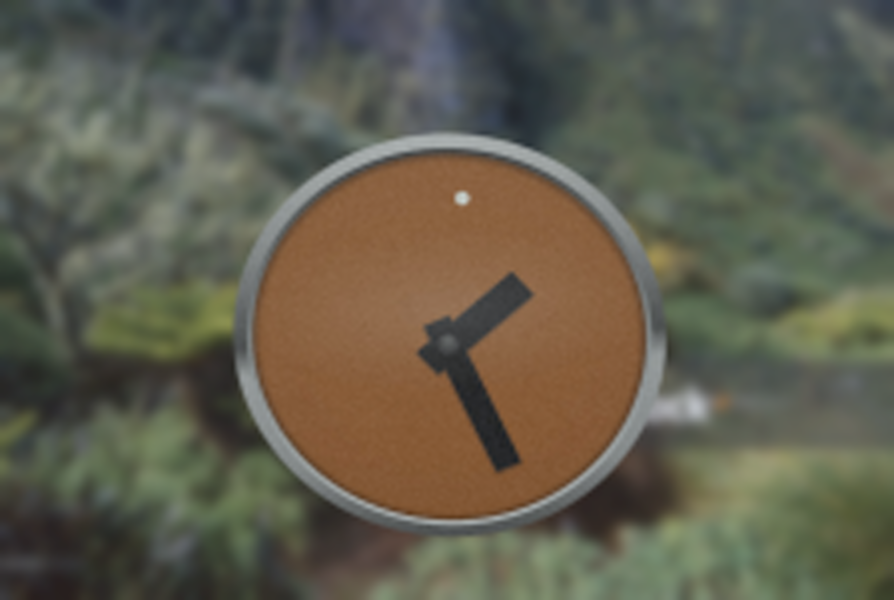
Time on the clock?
1:25
